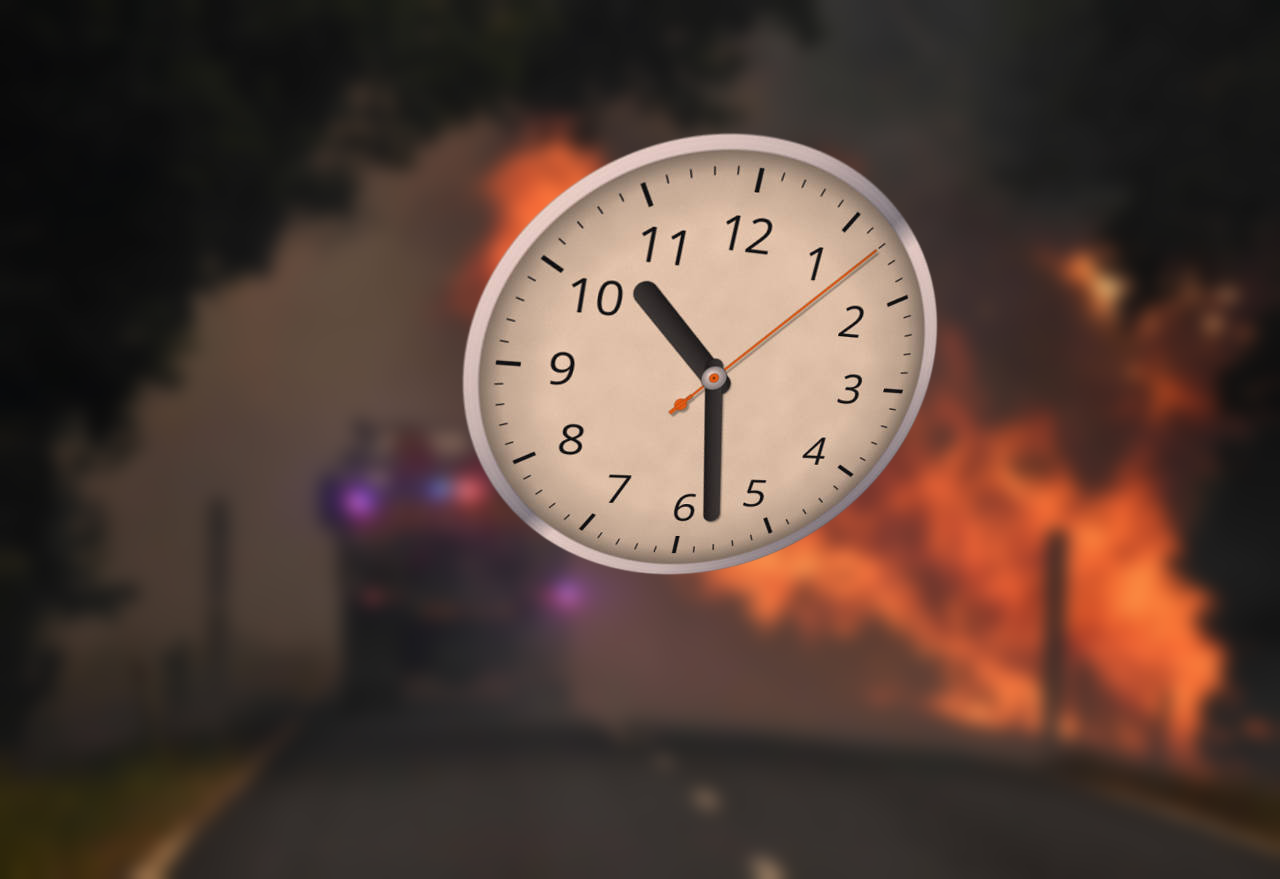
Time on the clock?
10:28:07
